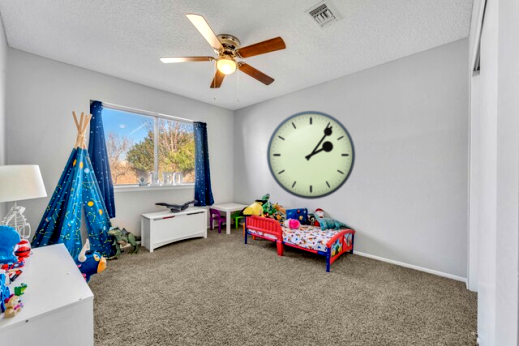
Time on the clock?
2:06
